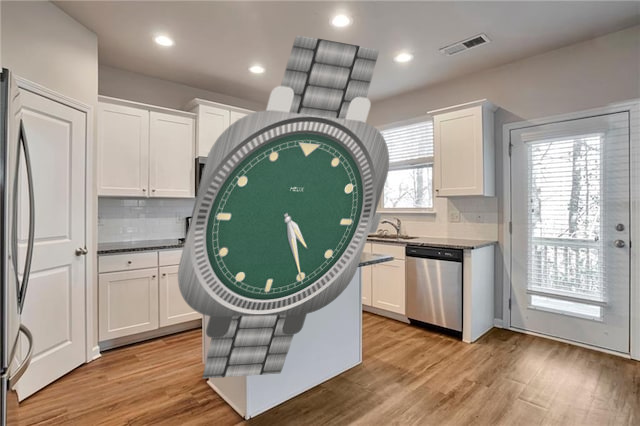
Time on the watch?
4:25
